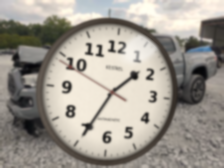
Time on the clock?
1:34:49
